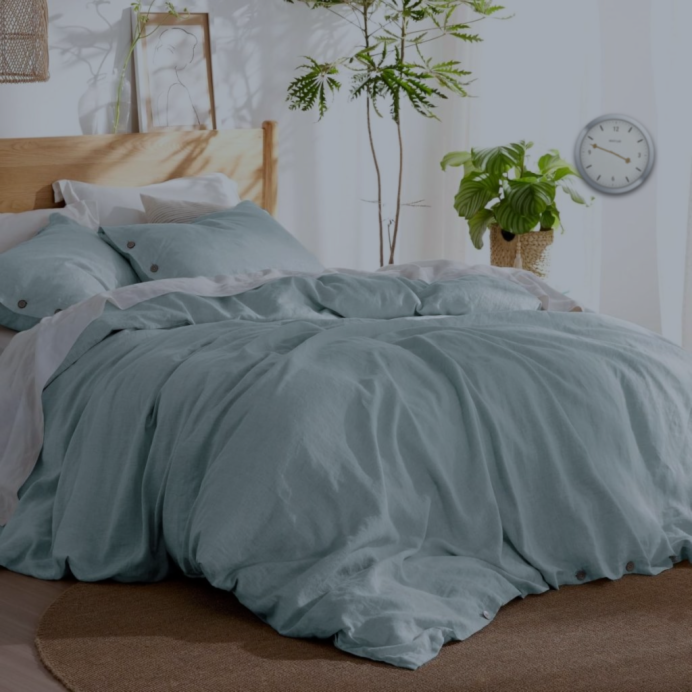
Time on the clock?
3:48
